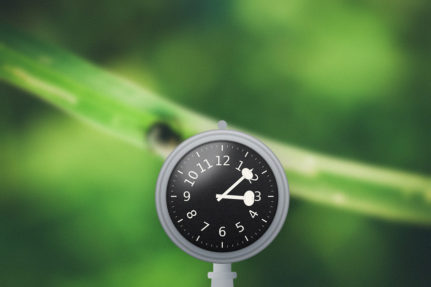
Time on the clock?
3:08
